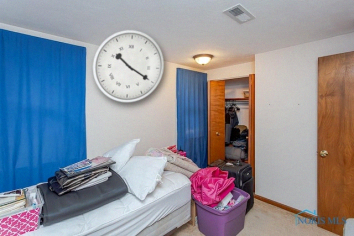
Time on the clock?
10:20
